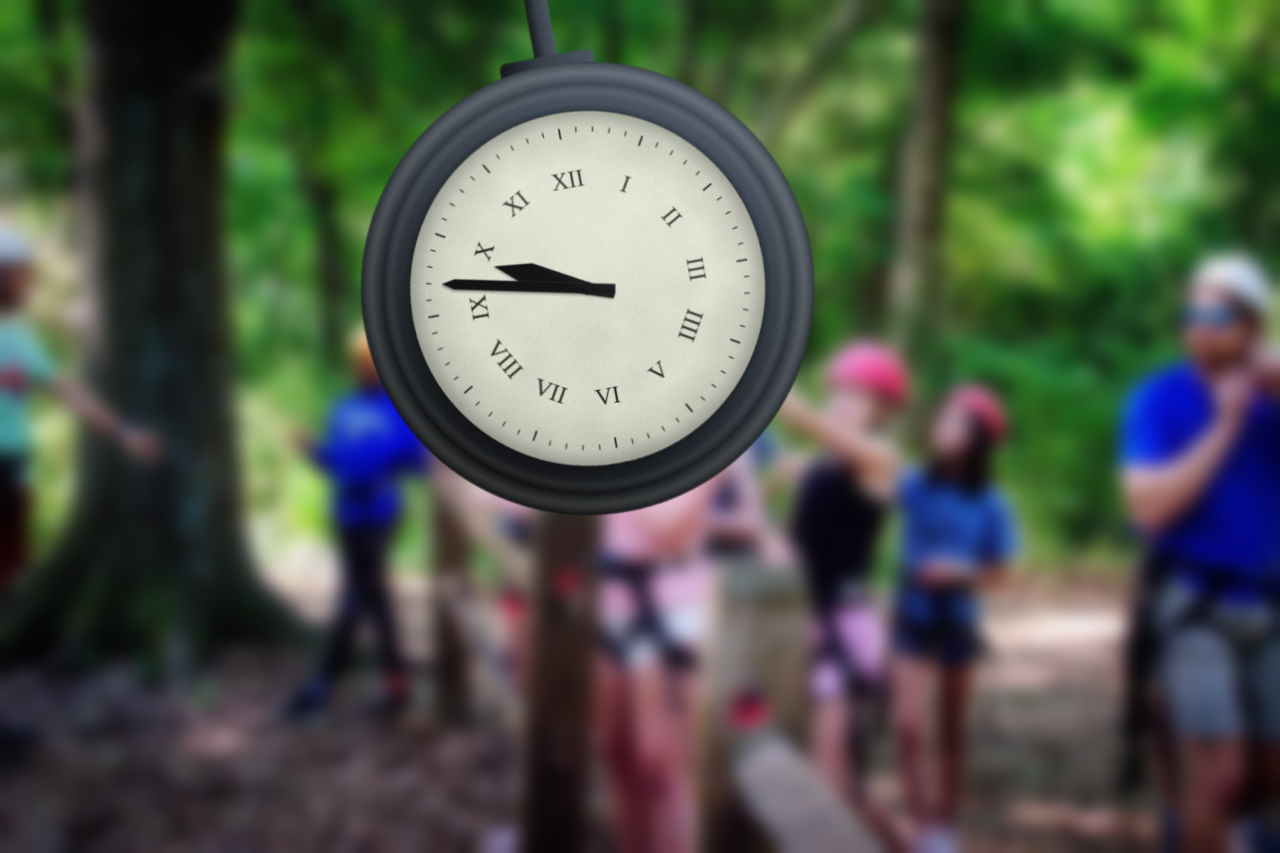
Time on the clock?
9:47
